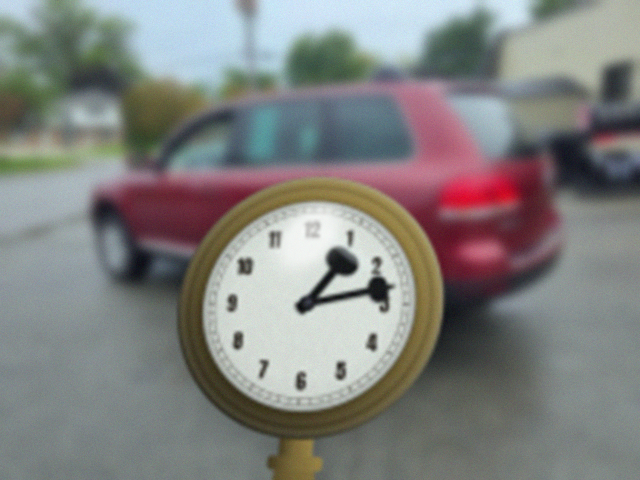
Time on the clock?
1:13
